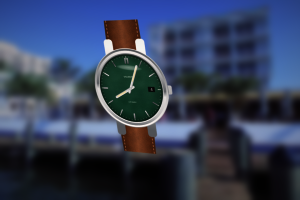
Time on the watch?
8:04
